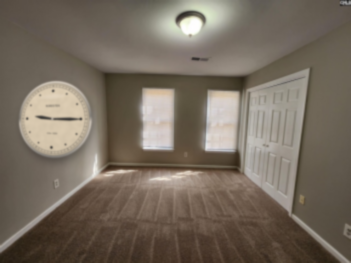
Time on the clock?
9:15
